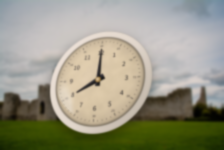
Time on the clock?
8:00
